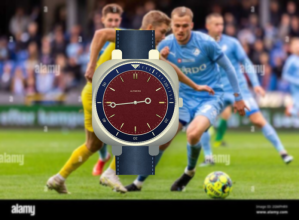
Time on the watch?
2:44
